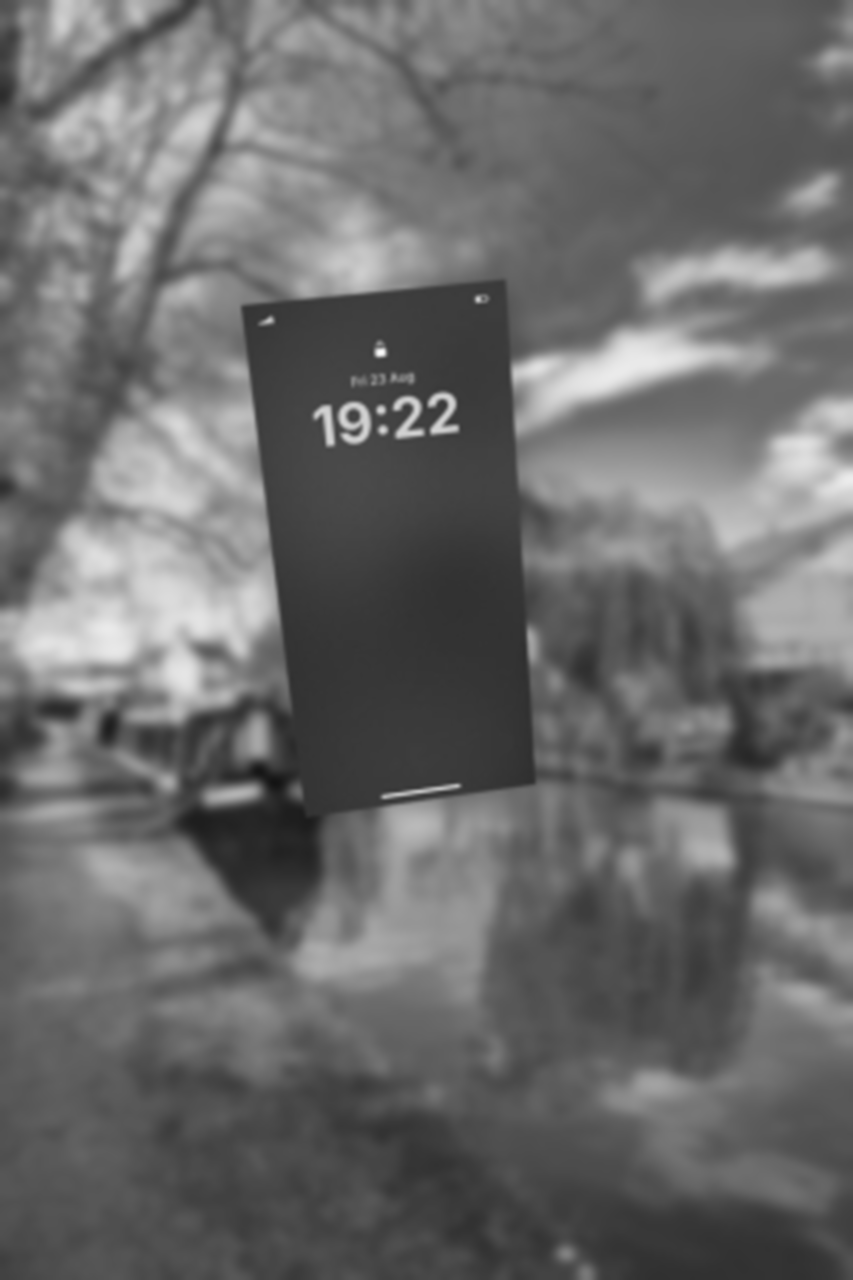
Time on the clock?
19:22
